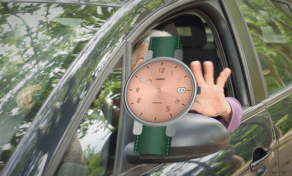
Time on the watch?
10:19
